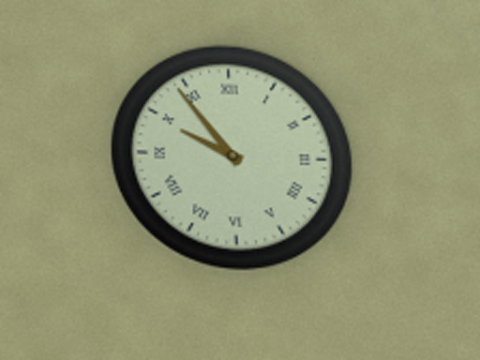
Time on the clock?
9:54
